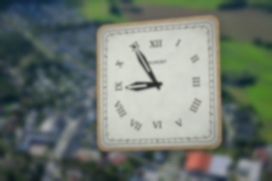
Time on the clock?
8:55
